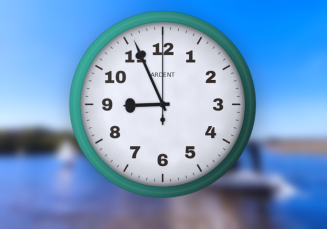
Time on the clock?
8:56:00
